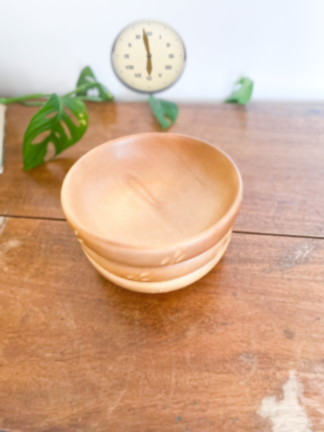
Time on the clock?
5:58
